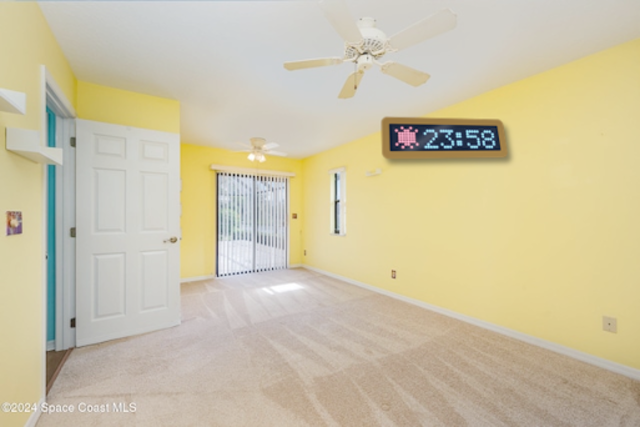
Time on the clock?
23:58
